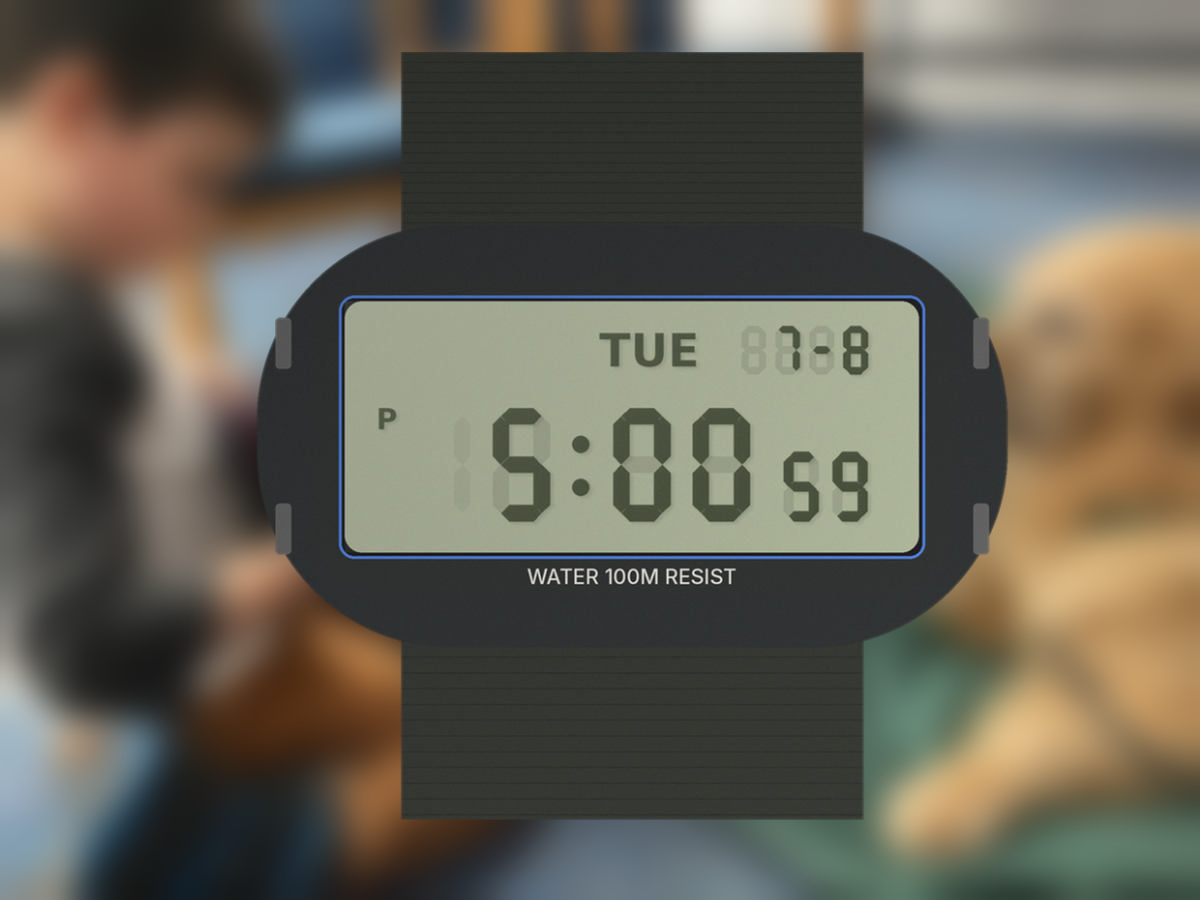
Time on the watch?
5:00:59
